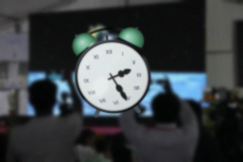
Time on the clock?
2:26
